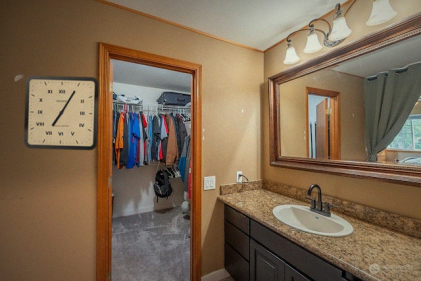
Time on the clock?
7:05
